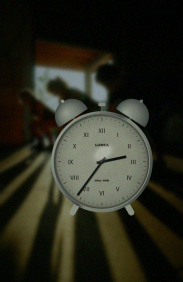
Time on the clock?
2:36
